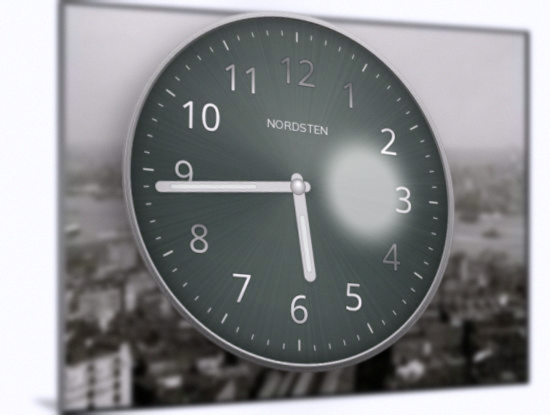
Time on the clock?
5:44
